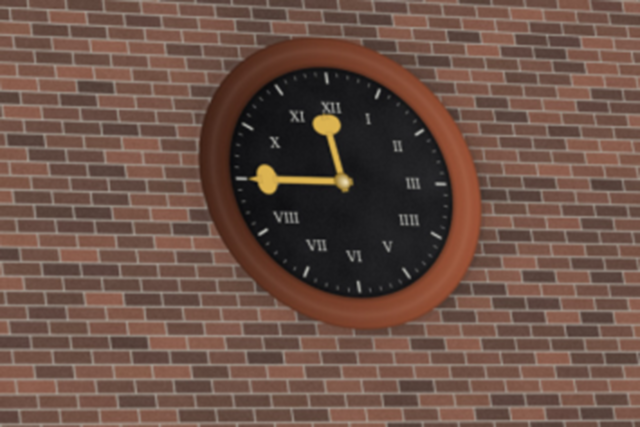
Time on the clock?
11:45
